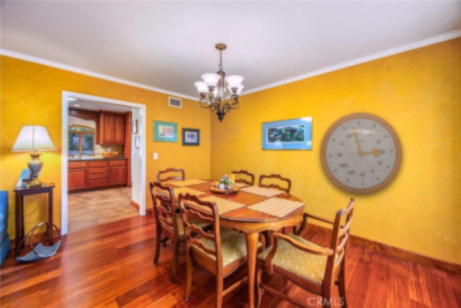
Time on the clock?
2:58
